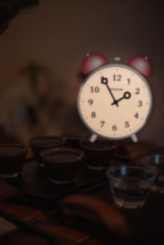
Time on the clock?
1:55
